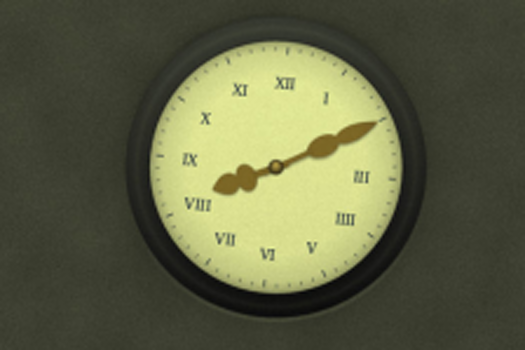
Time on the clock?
8:10
